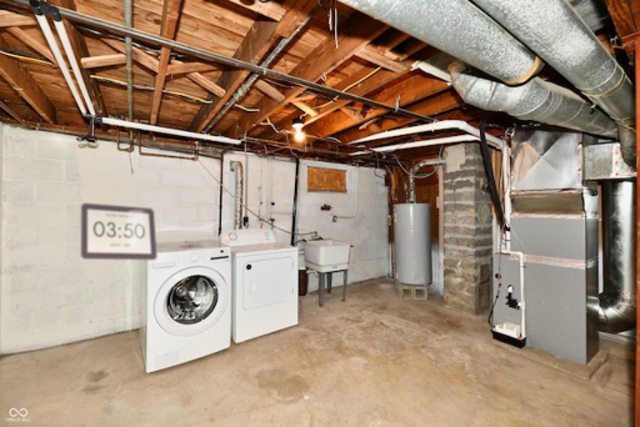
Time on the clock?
3:50
